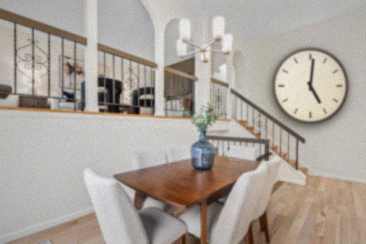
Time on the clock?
5:01
